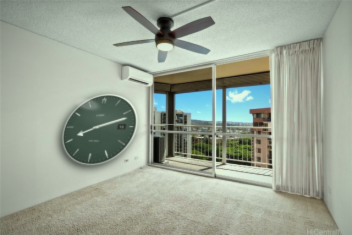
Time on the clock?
8:12
